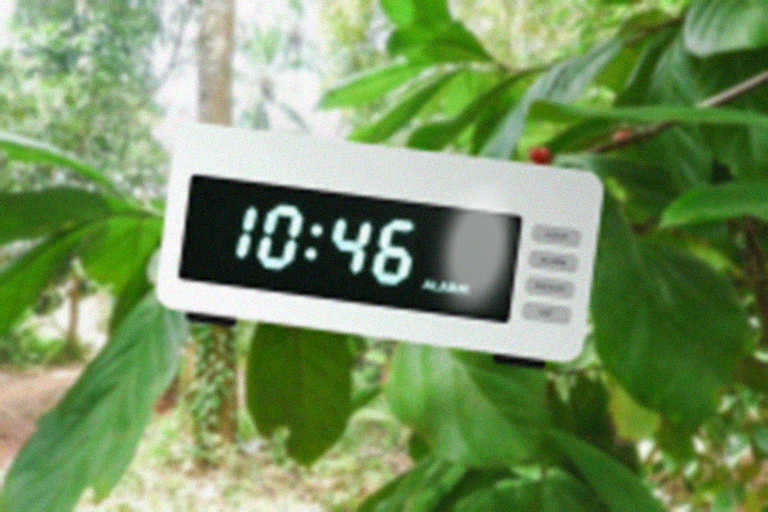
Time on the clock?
10:46
